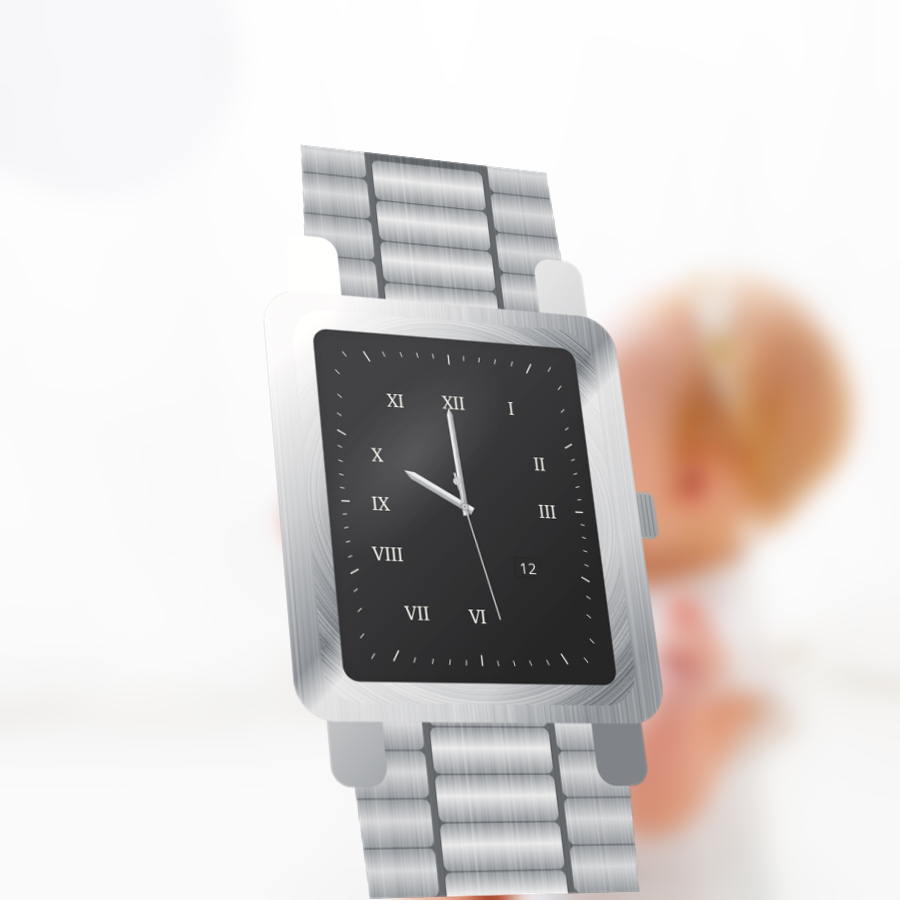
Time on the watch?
9:59:28
